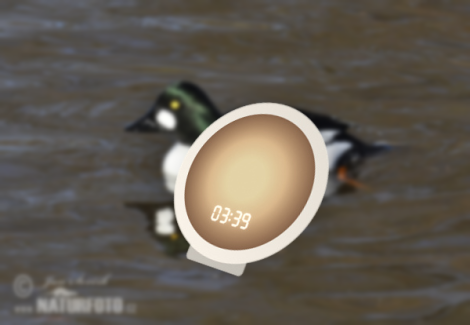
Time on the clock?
3:39
